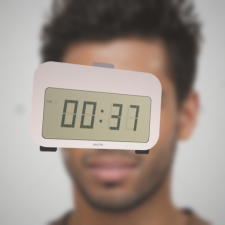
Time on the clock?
0:37
